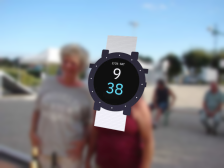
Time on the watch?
9:38
